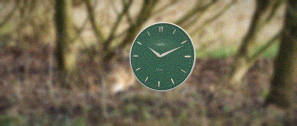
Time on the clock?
10:11
